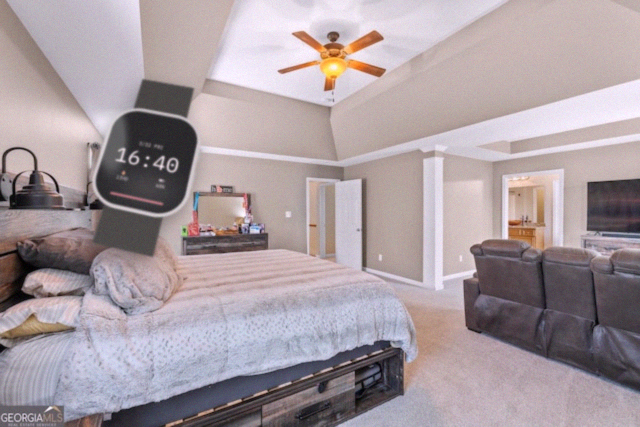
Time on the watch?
16:40
